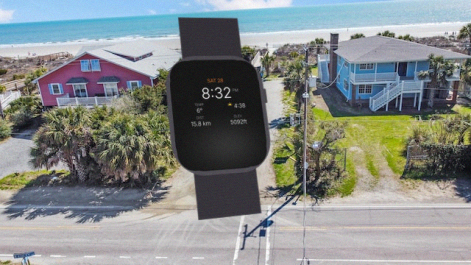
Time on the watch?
8:32
